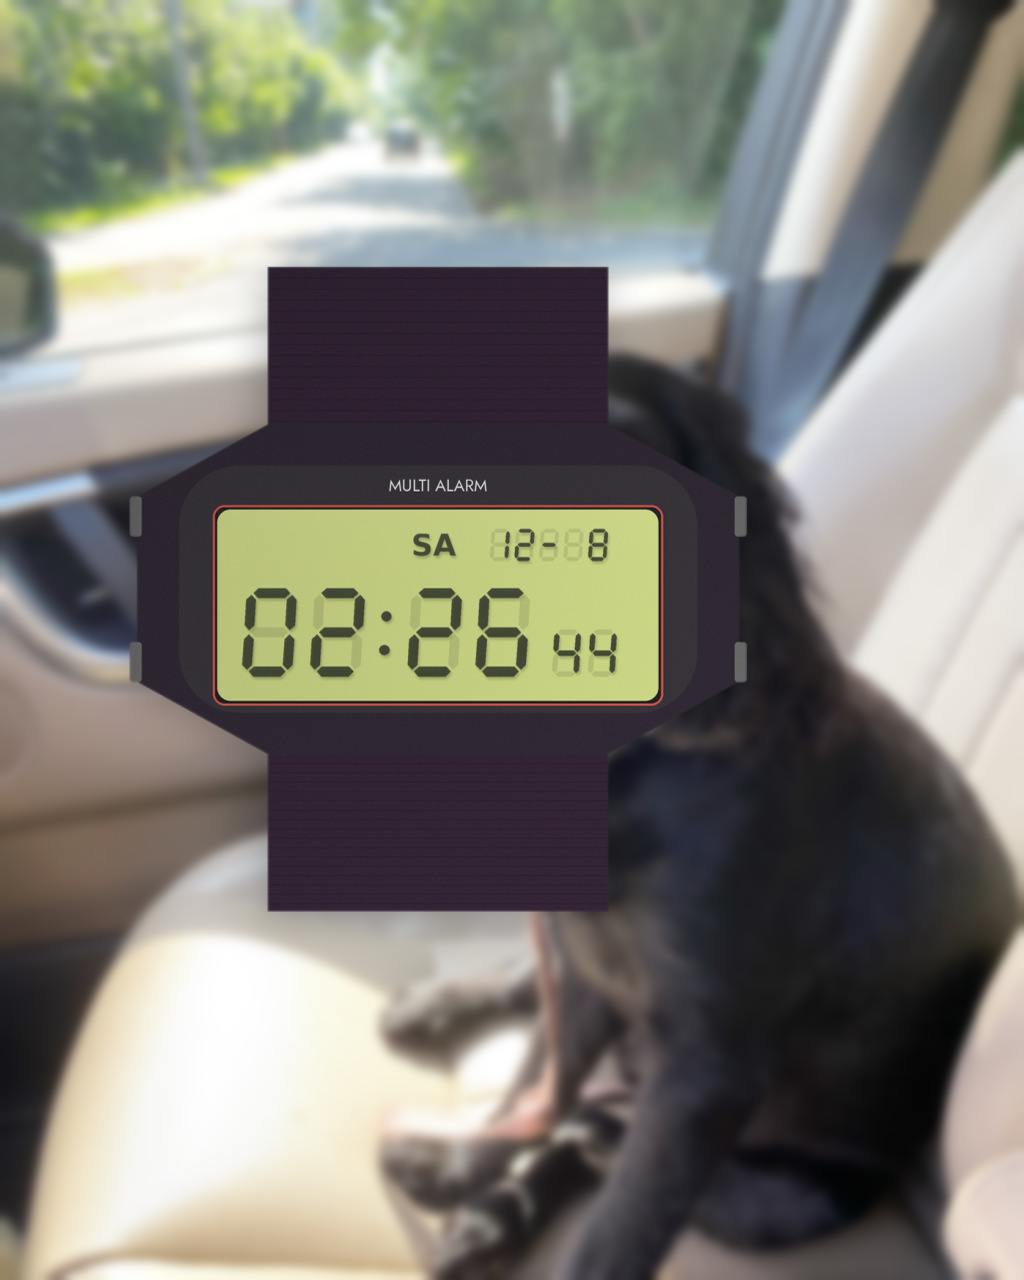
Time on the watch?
2:26:44
